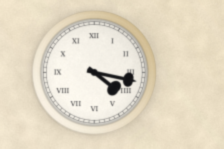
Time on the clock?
4:17
